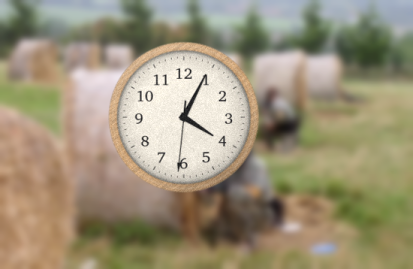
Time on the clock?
4:04:31
